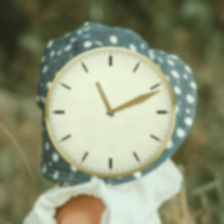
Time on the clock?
11:11
